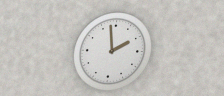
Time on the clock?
1:58
